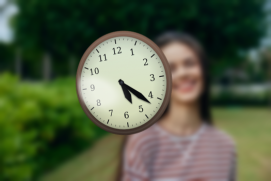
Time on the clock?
5:22
